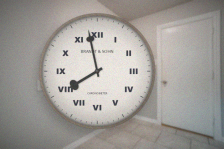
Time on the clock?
7:58
